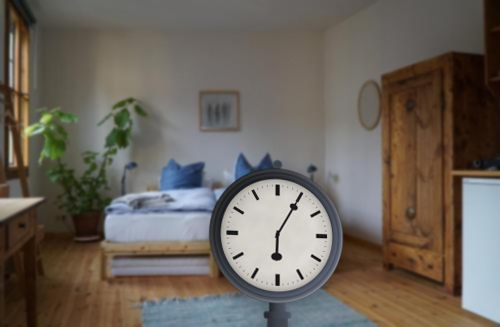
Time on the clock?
6:05
